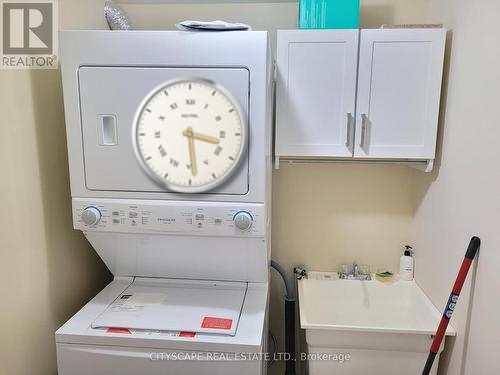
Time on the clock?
3:29
